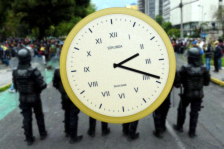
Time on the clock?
2:19
